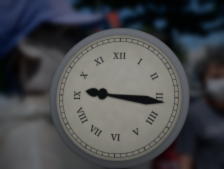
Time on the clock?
9:16
